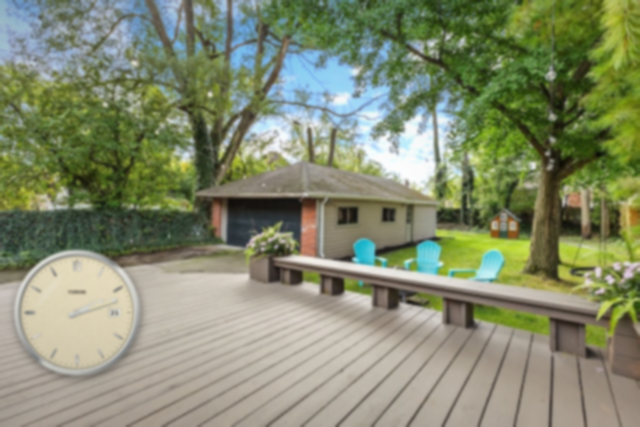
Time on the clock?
2:12
